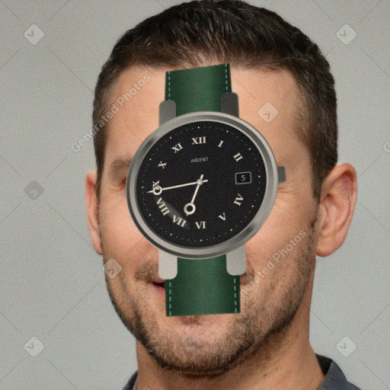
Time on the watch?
6:44
